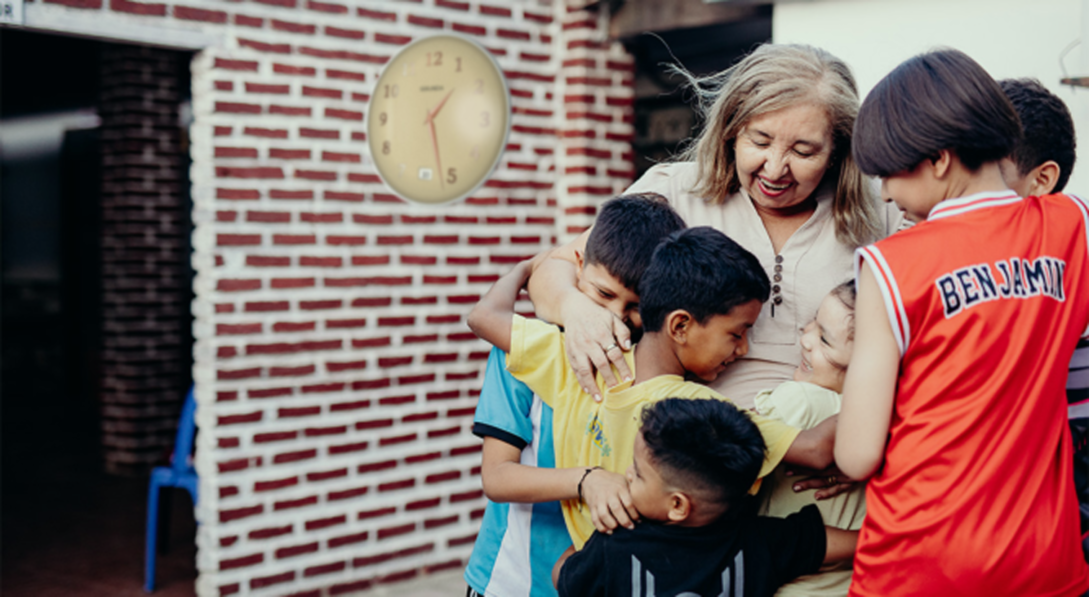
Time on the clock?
1:27
